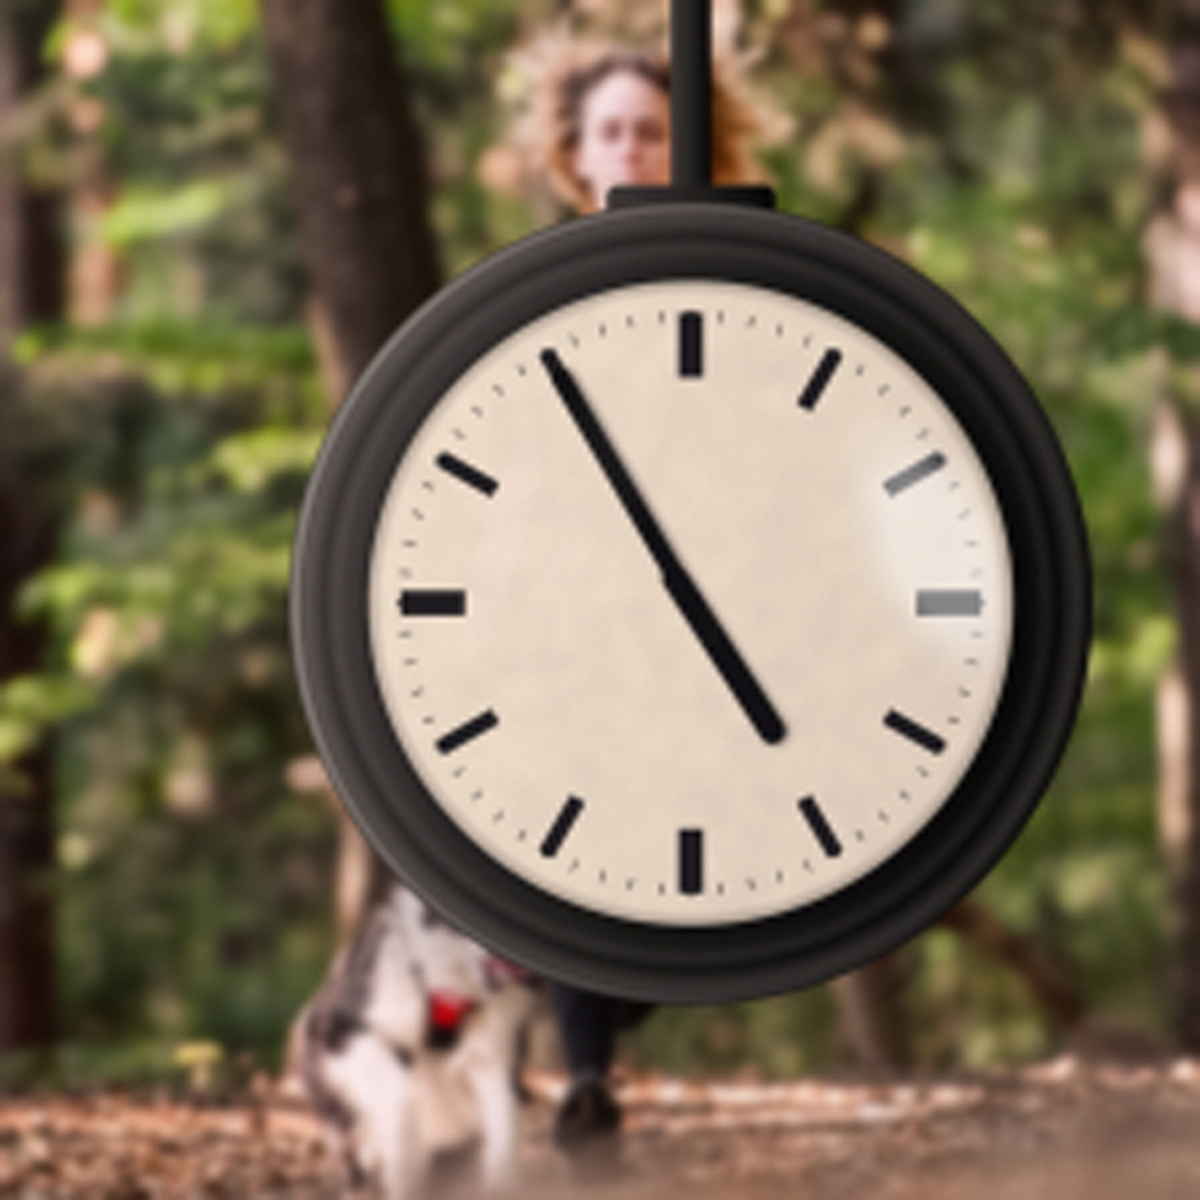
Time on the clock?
4:55
